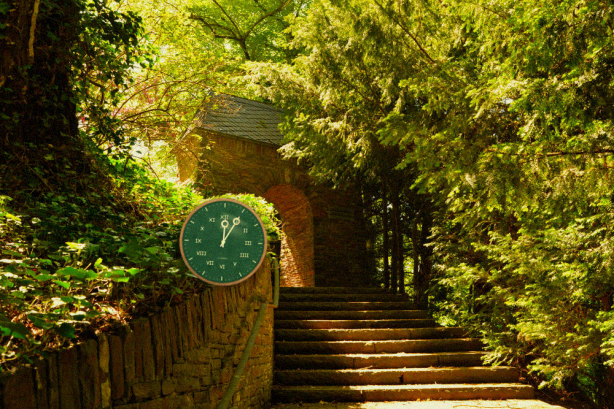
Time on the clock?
12:05
